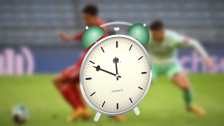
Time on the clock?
11:49
